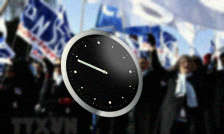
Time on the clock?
9:49
